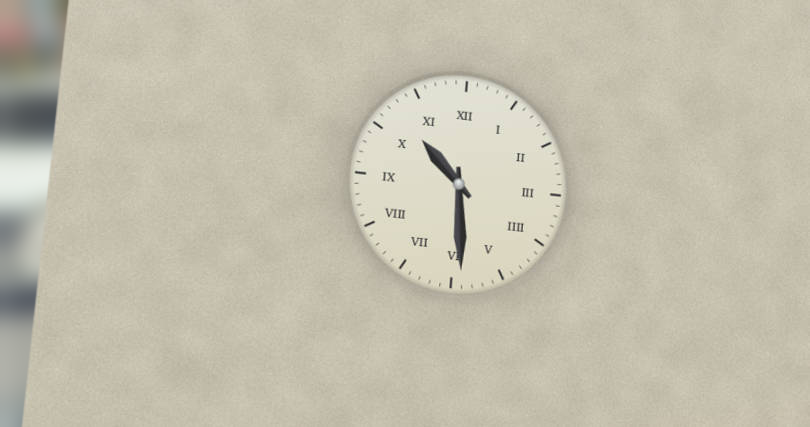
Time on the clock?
10:29
